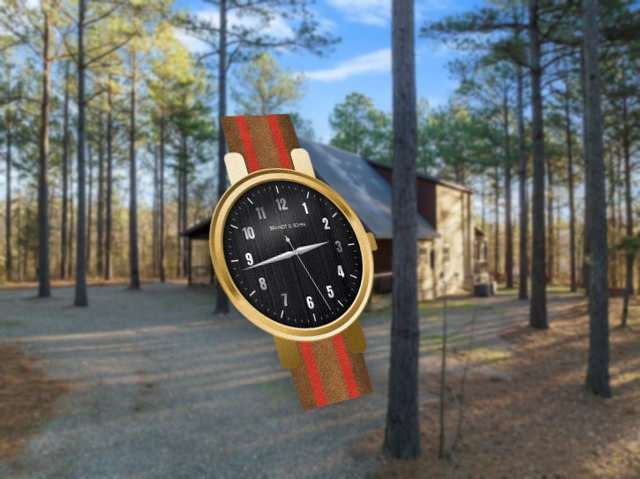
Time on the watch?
2:43:27
